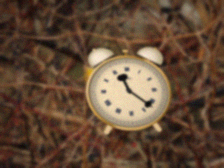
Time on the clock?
11:22
